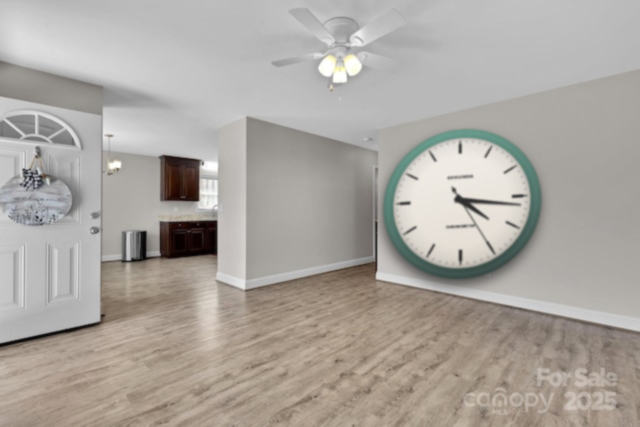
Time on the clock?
4:16:25
